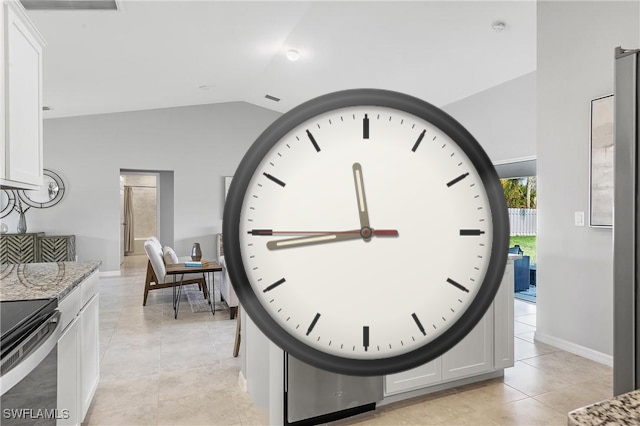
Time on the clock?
11:43:45
